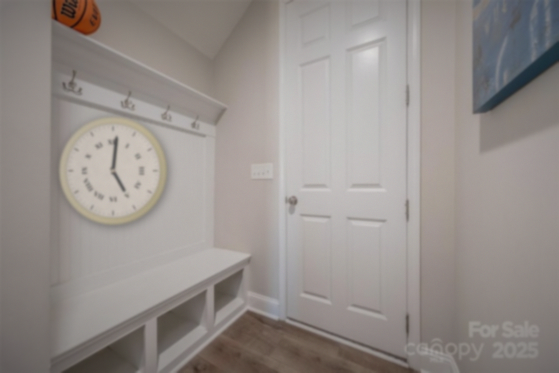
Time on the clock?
5:01
